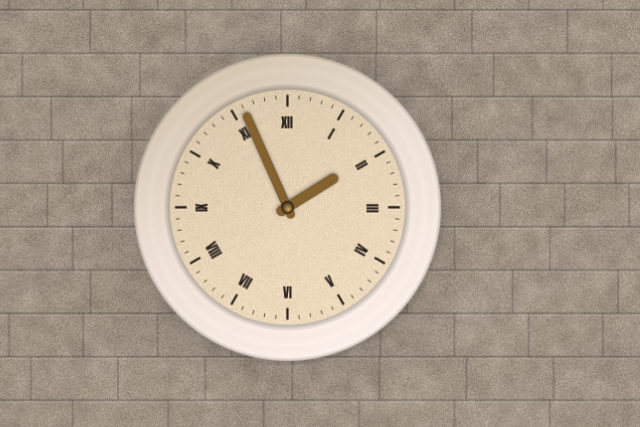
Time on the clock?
1:56
